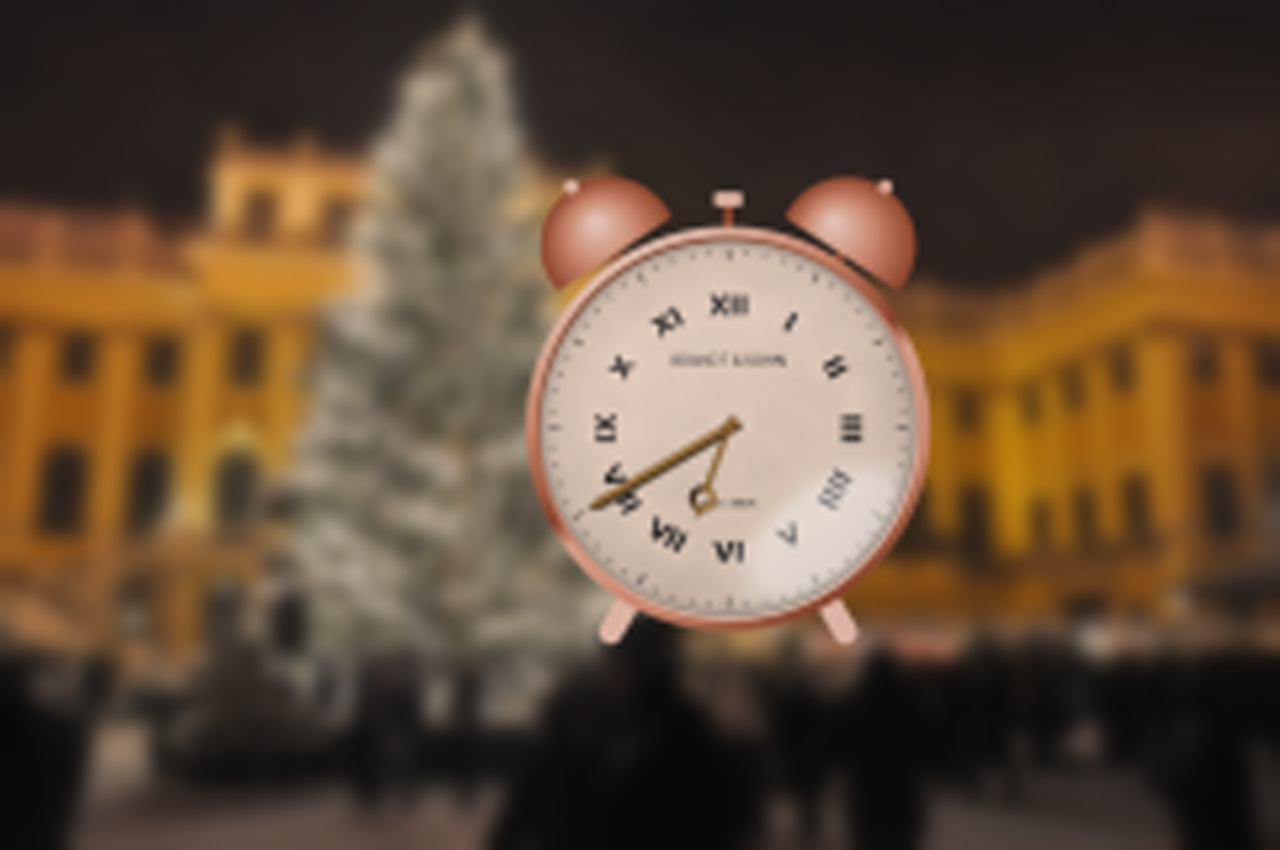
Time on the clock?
6:40
